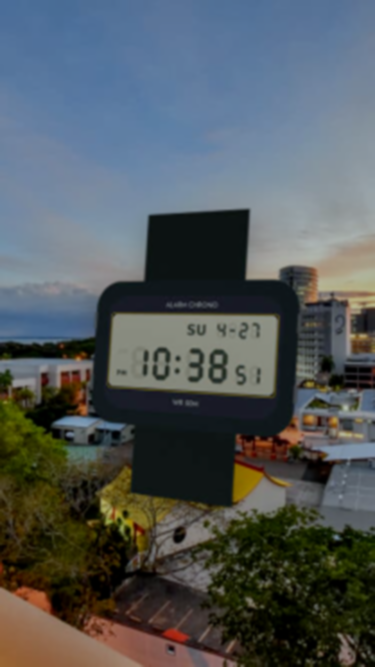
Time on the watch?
10:38:51
